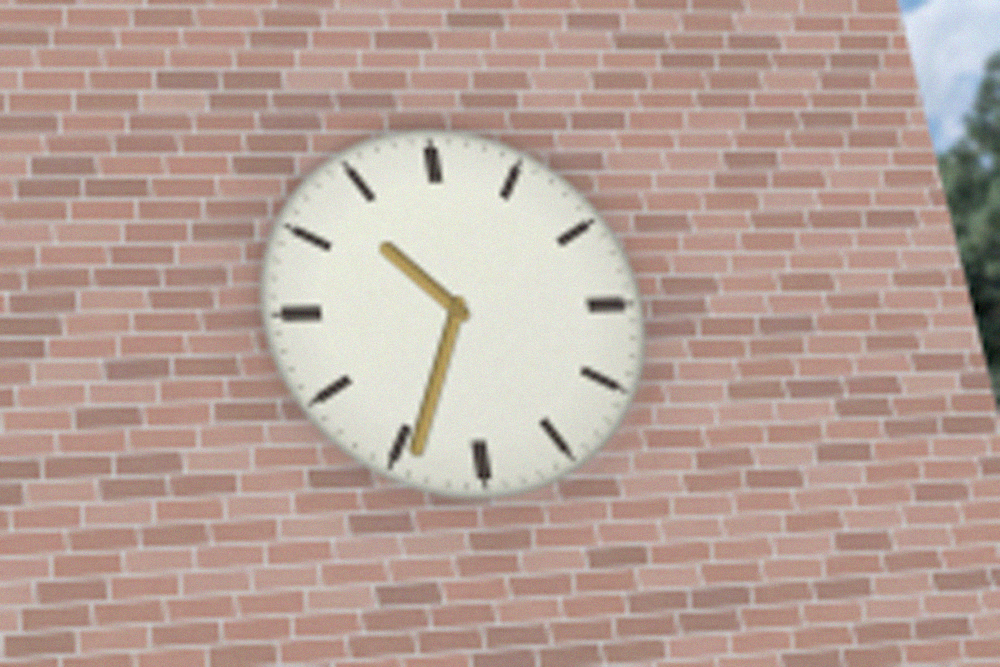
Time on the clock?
10:34
